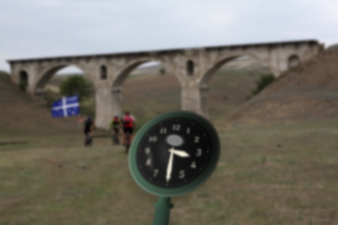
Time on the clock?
3:30
